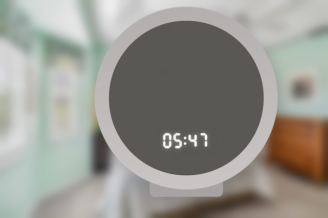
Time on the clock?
5:47
